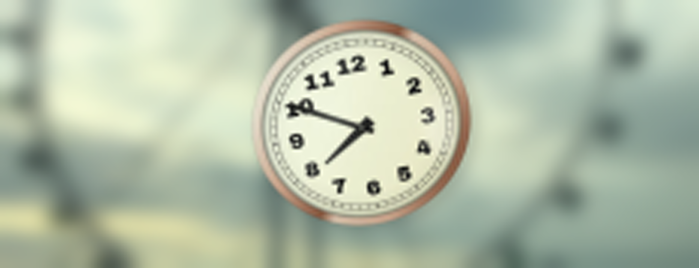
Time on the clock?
7:50
